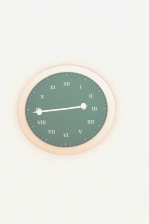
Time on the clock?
2:44
